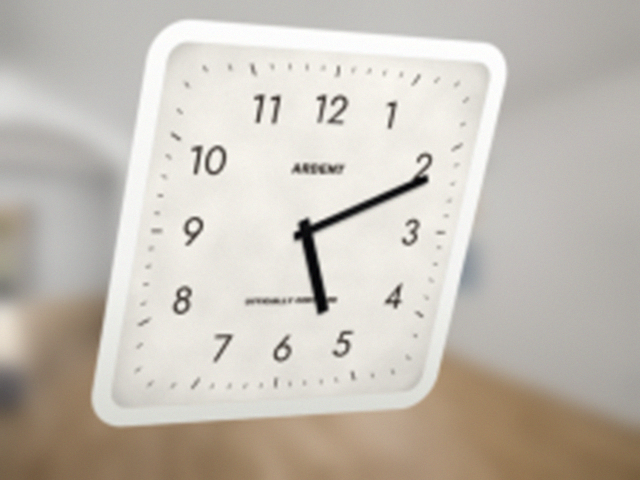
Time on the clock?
5:11
